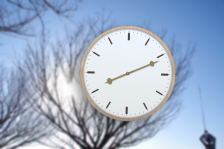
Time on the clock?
8:11
